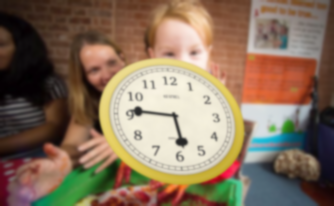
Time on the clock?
5:46
